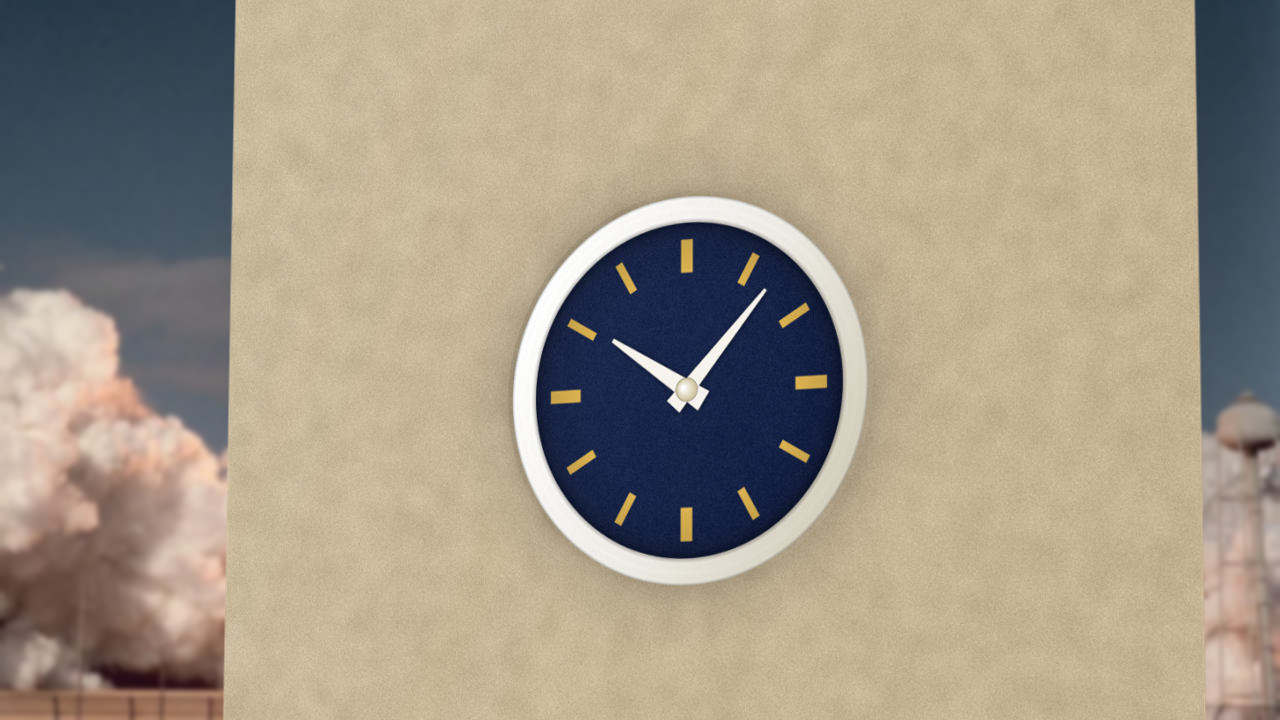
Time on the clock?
10:07
